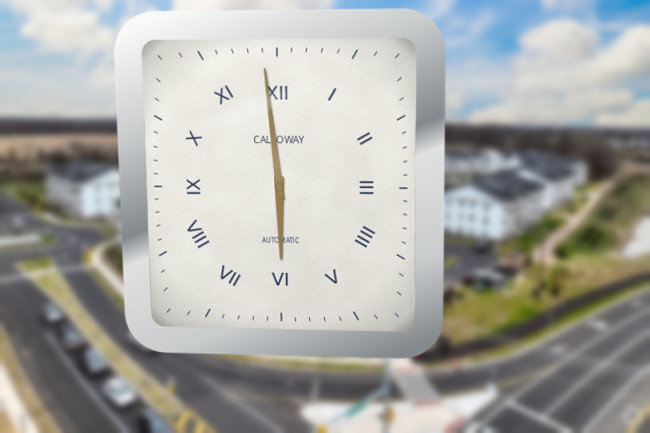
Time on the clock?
5:59
